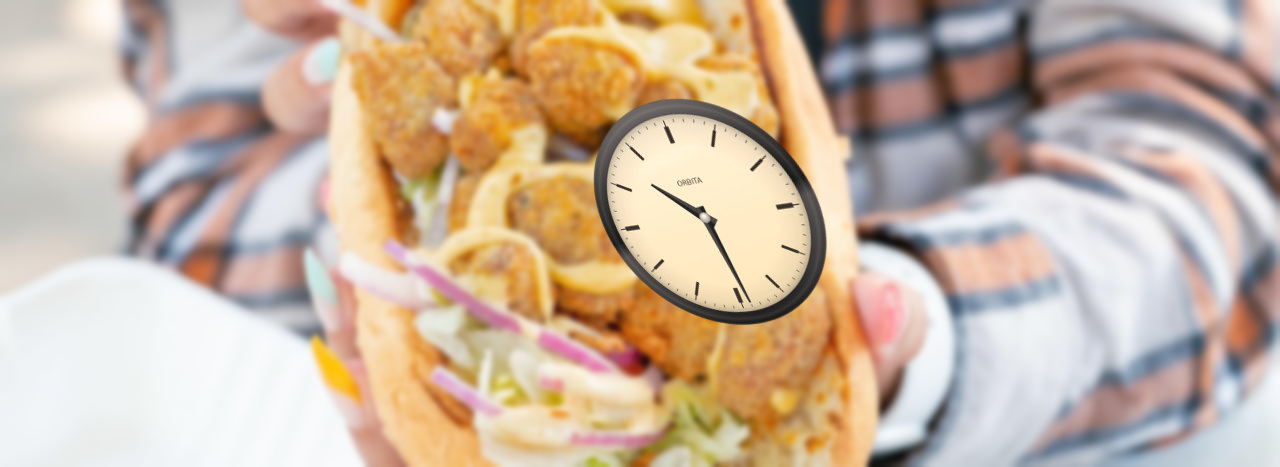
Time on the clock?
10:29
